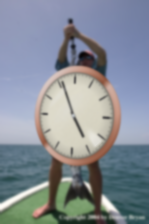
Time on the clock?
4:56
